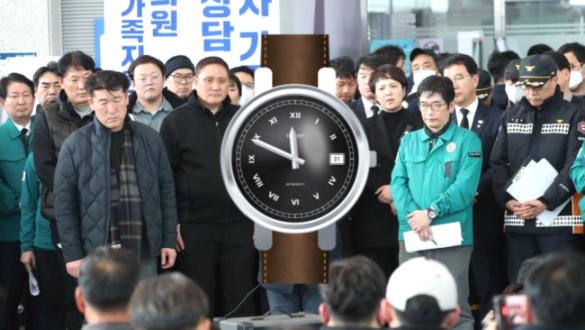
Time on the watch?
11:49
